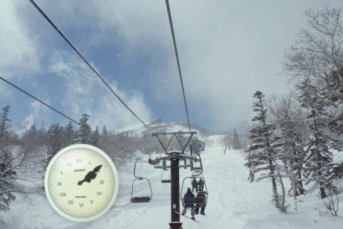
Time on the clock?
2:09
